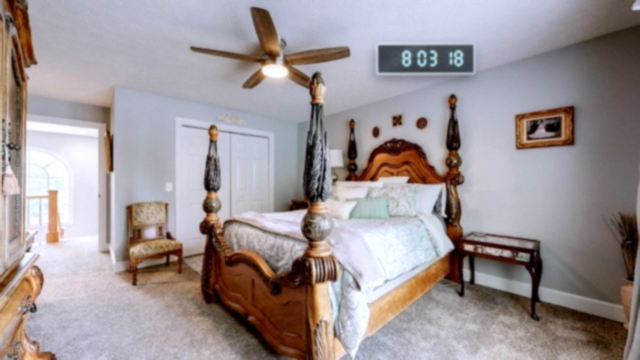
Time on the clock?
8:03:18
